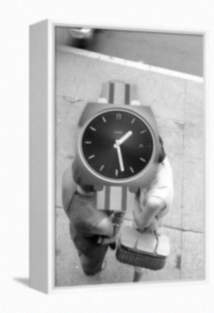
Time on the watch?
1:28
